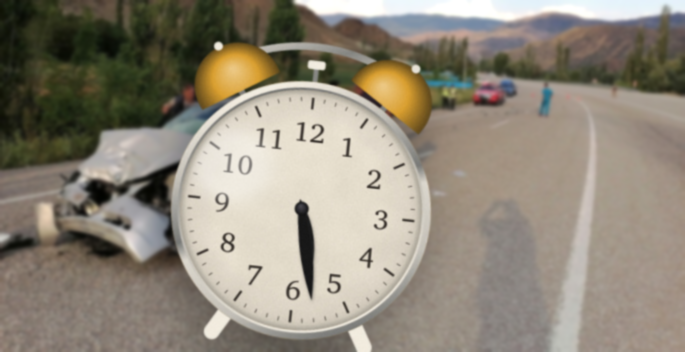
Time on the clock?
5:28
